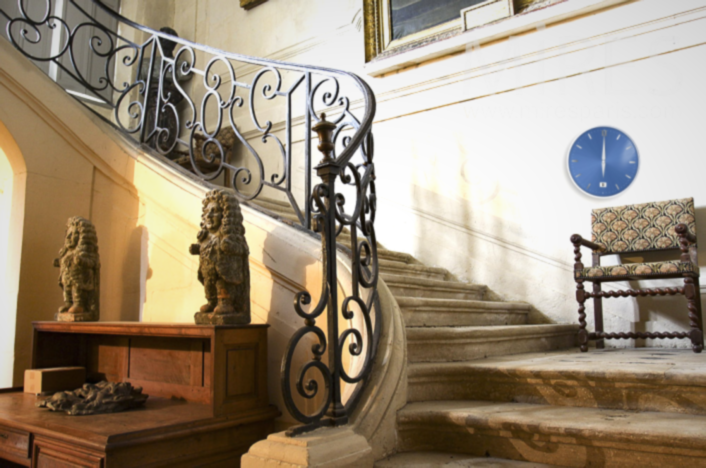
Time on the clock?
6:00
